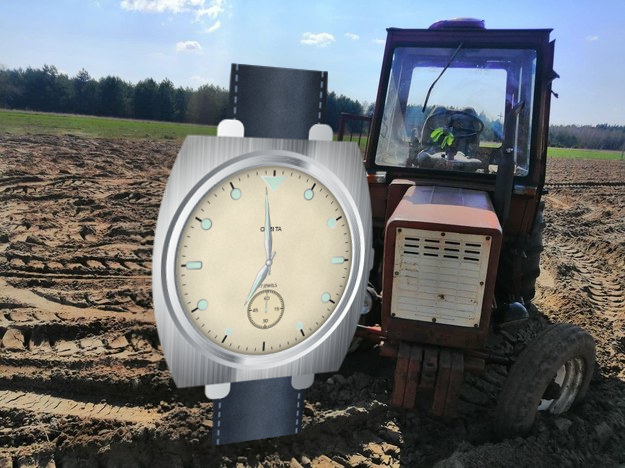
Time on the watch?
6:59
